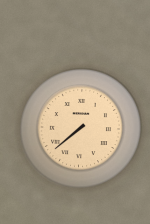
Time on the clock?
7:38
